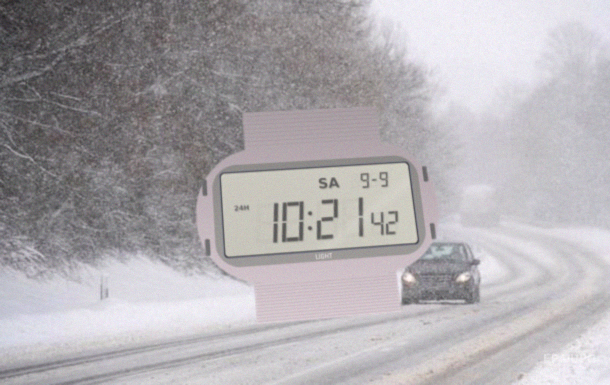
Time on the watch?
10:21:42
